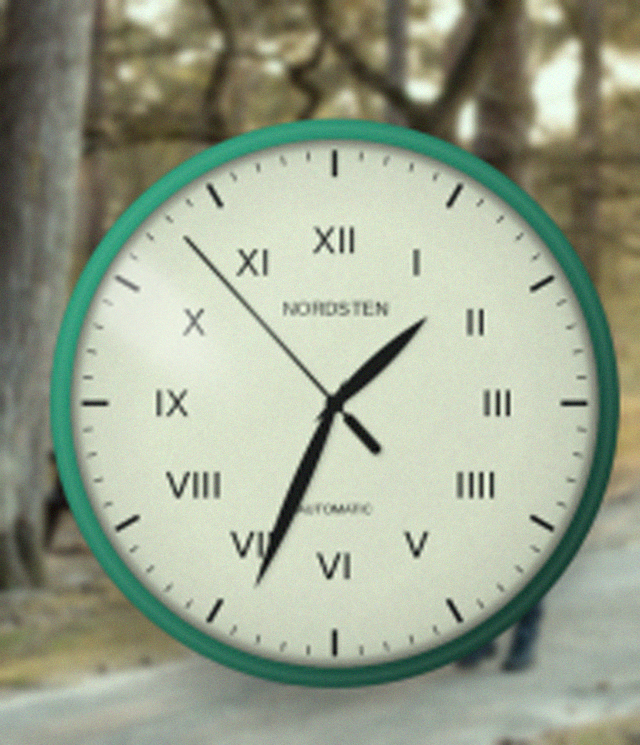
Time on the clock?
1:33:53
